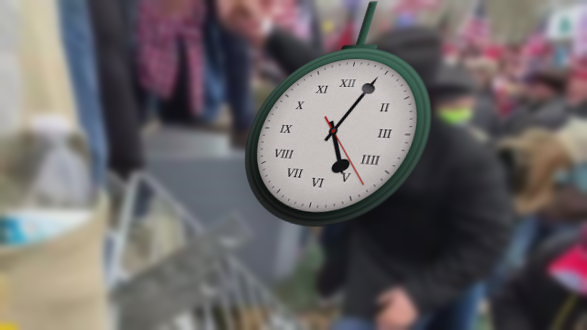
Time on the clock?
5:04:23
